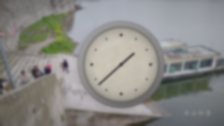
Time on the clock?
1:38
